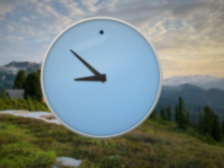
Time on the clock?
8:52
